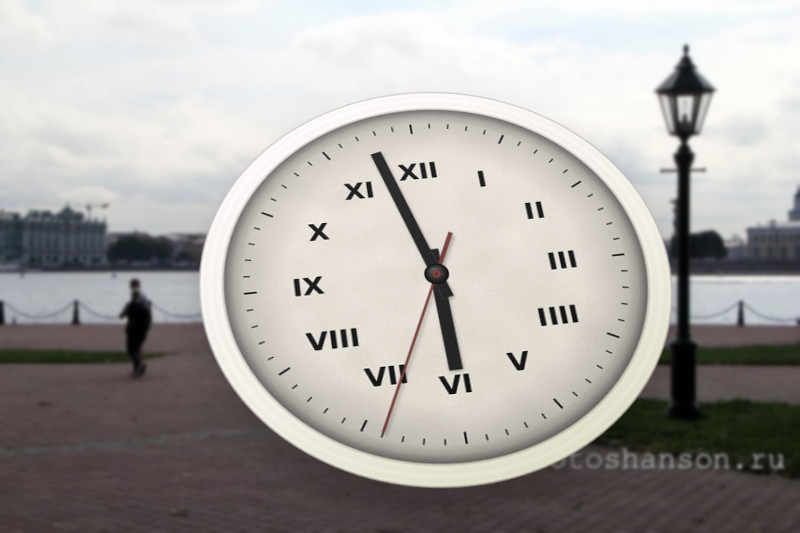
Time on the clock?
5:57:34
